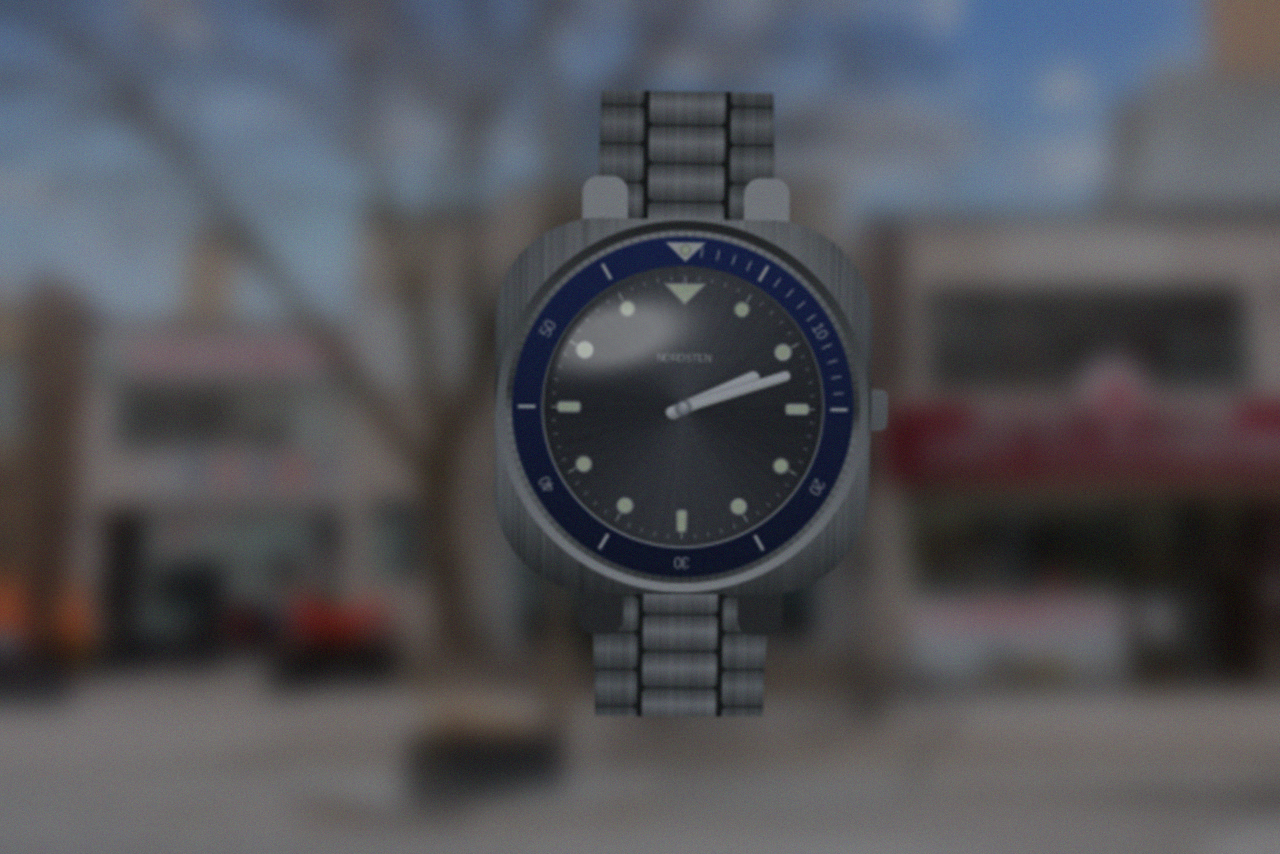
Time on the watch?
2:12
